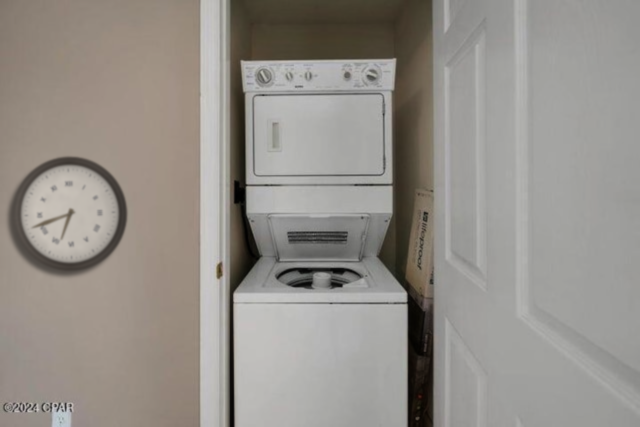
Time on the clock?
6:42
